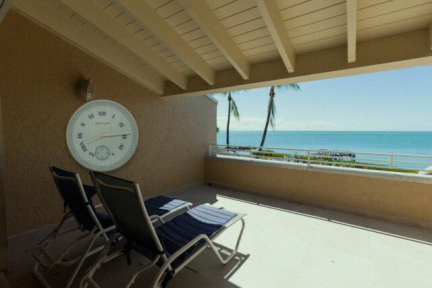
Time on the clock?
8:14
